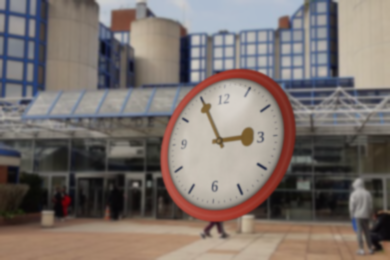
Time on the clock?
2:55
